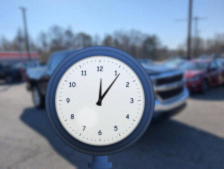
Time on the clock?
12:06
